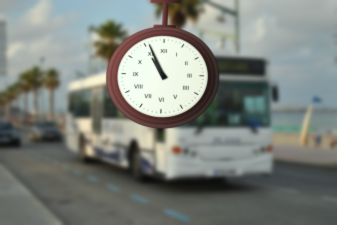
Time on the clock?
10:56
